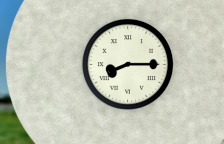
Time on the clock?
8:15
